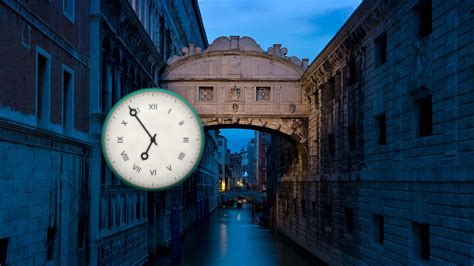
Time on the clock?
6:54
